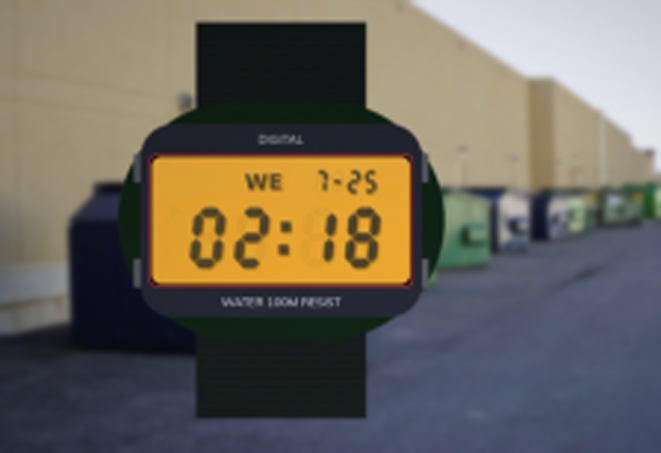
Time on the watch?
2:18
